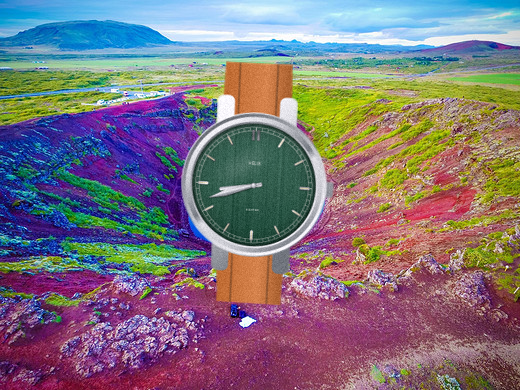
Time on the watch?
8:42
